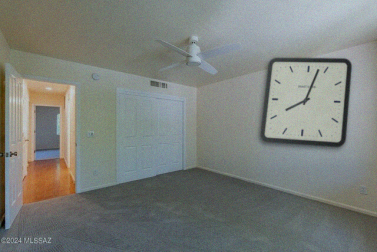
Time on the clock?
8:03
